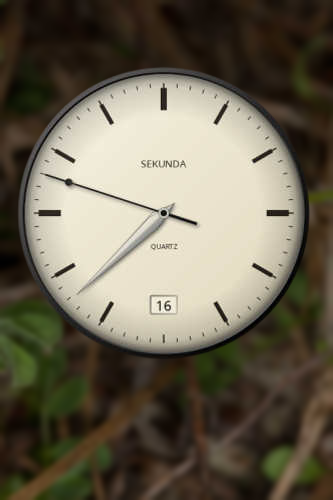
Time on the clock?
7:37:48
